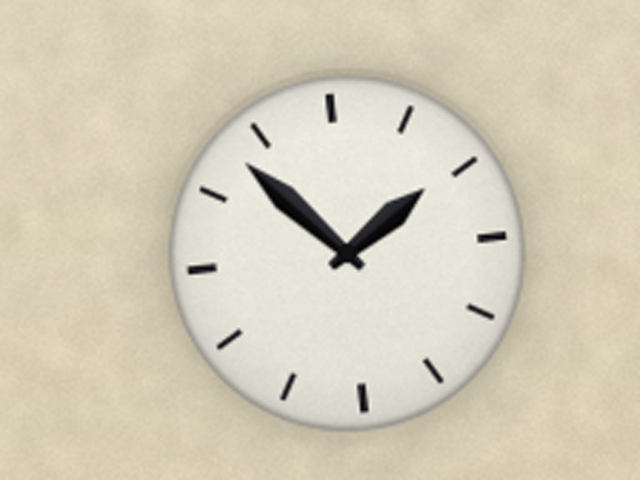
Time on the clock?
1:53
